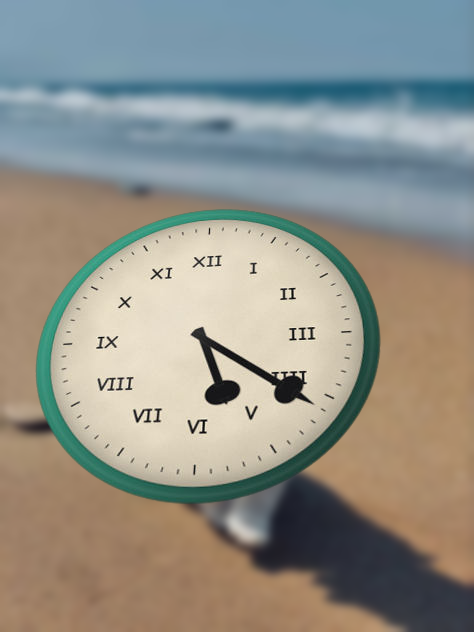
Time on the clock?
5:21
